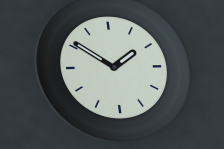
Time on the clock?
1:51
